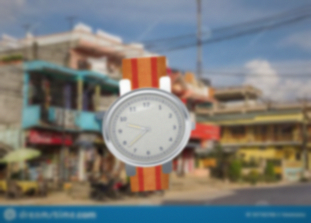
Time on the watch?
9:38
